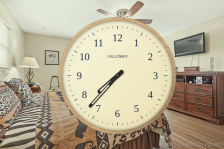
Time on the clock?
7:37
